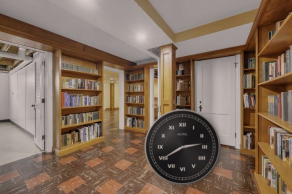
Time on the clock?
2:40
